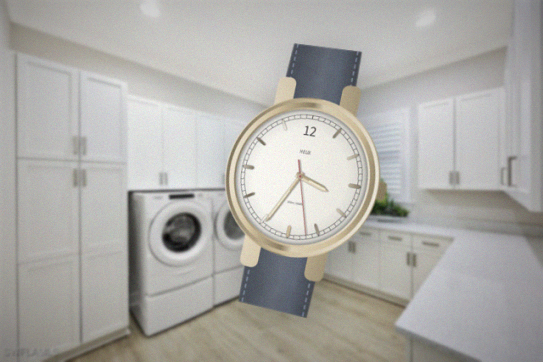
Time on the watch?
3:34:27
